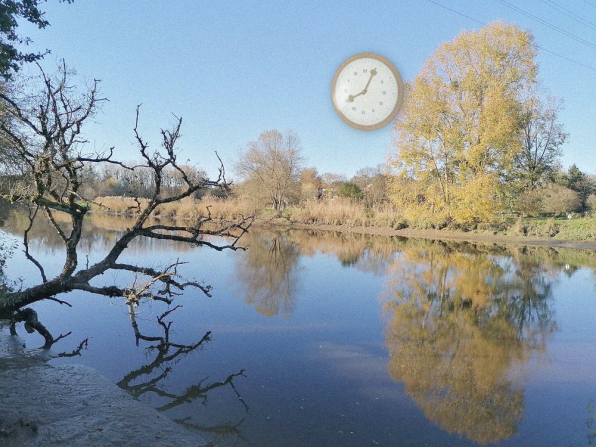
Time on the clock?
8:04
